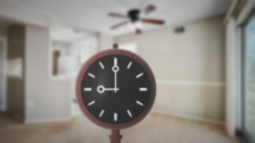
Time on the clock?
9:00
